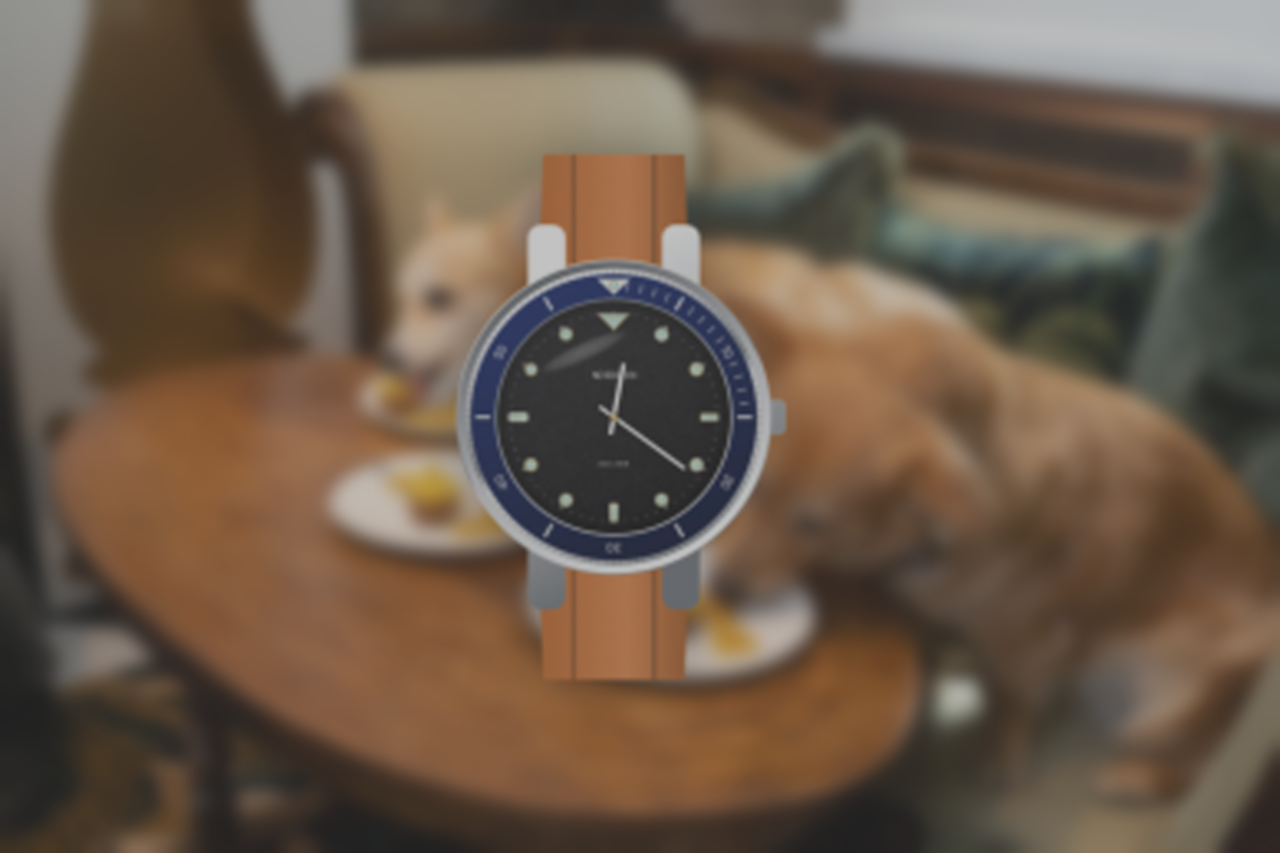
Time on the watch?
12:21
